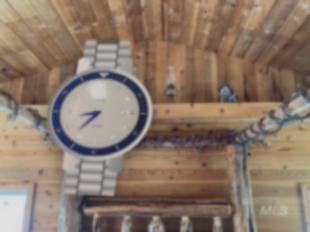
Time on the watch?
8:37
